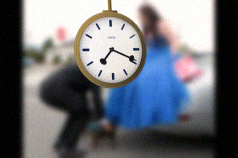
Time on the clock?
7:19
